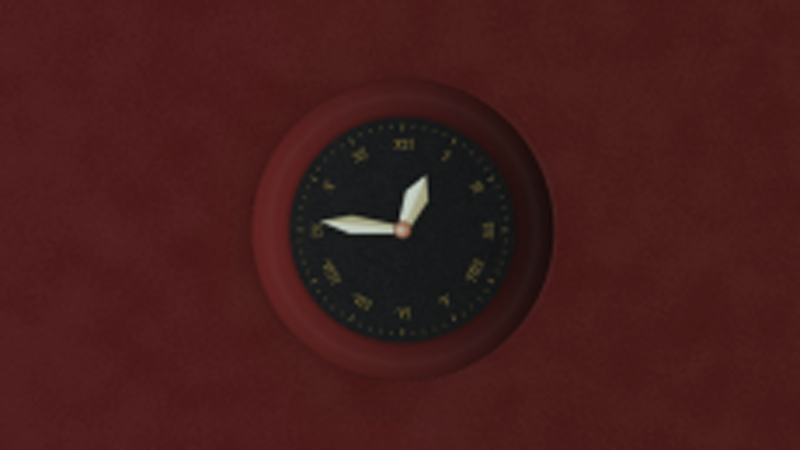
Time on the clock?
12:46
